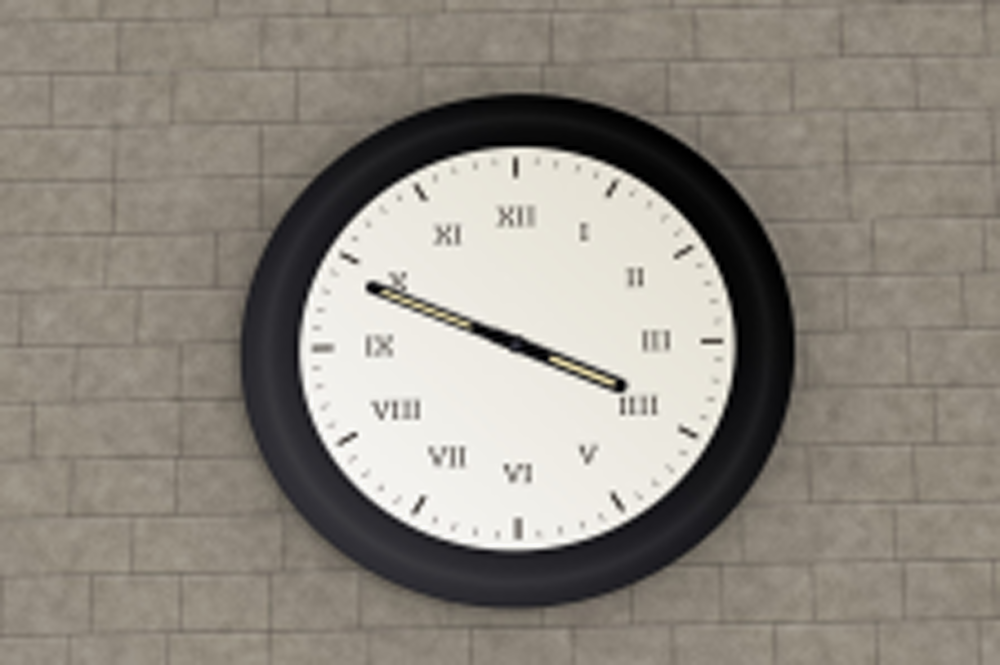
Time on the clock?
3:49
